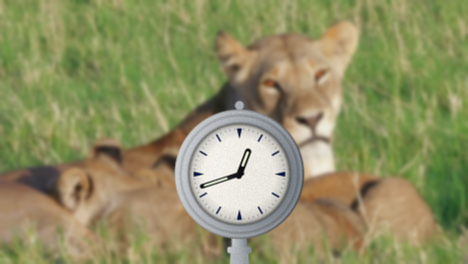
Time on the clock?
12:42
